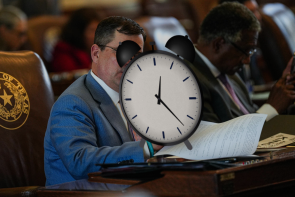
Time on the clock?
12:23
